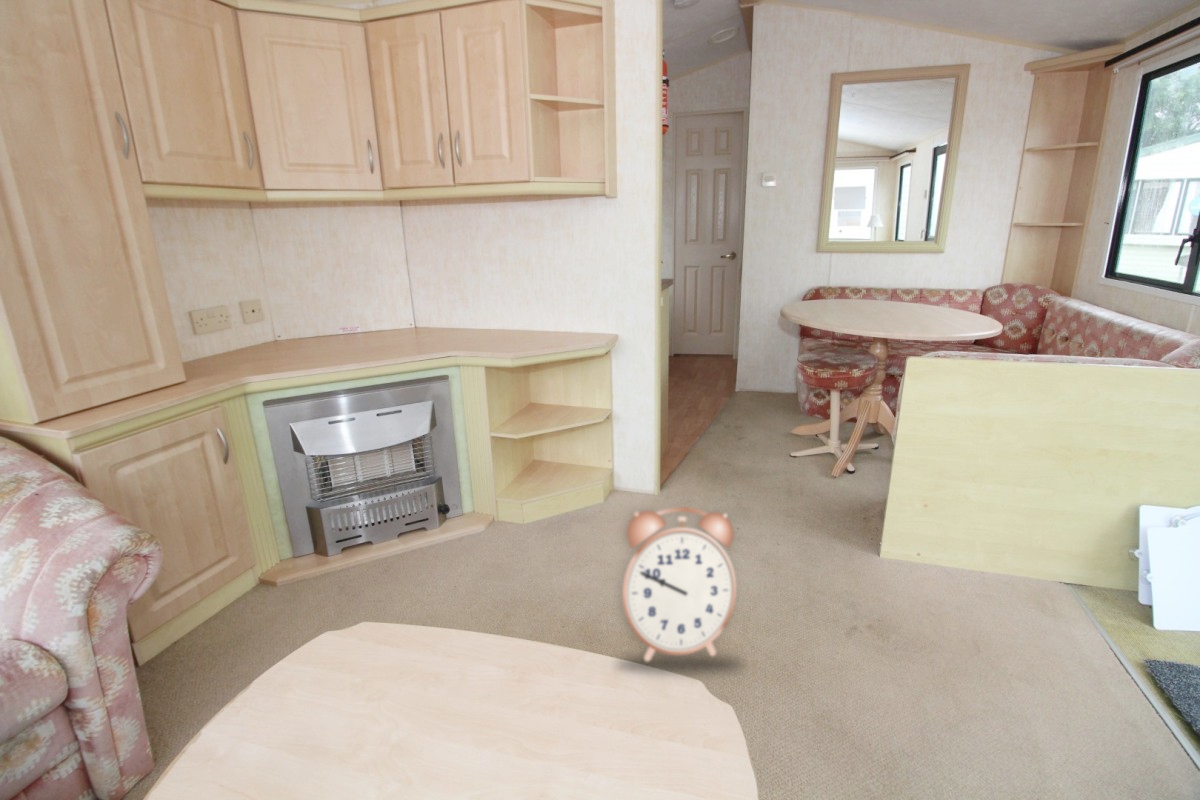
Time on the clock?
9:49
